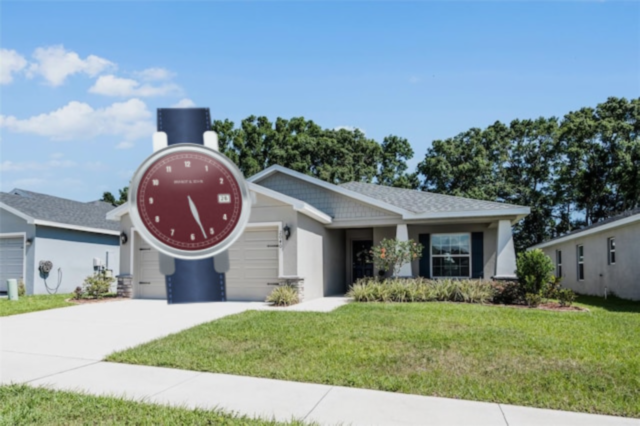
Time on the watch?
5:27
